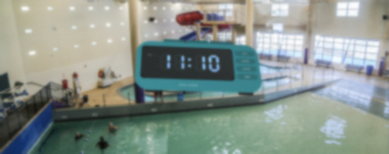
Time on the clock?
11:10
